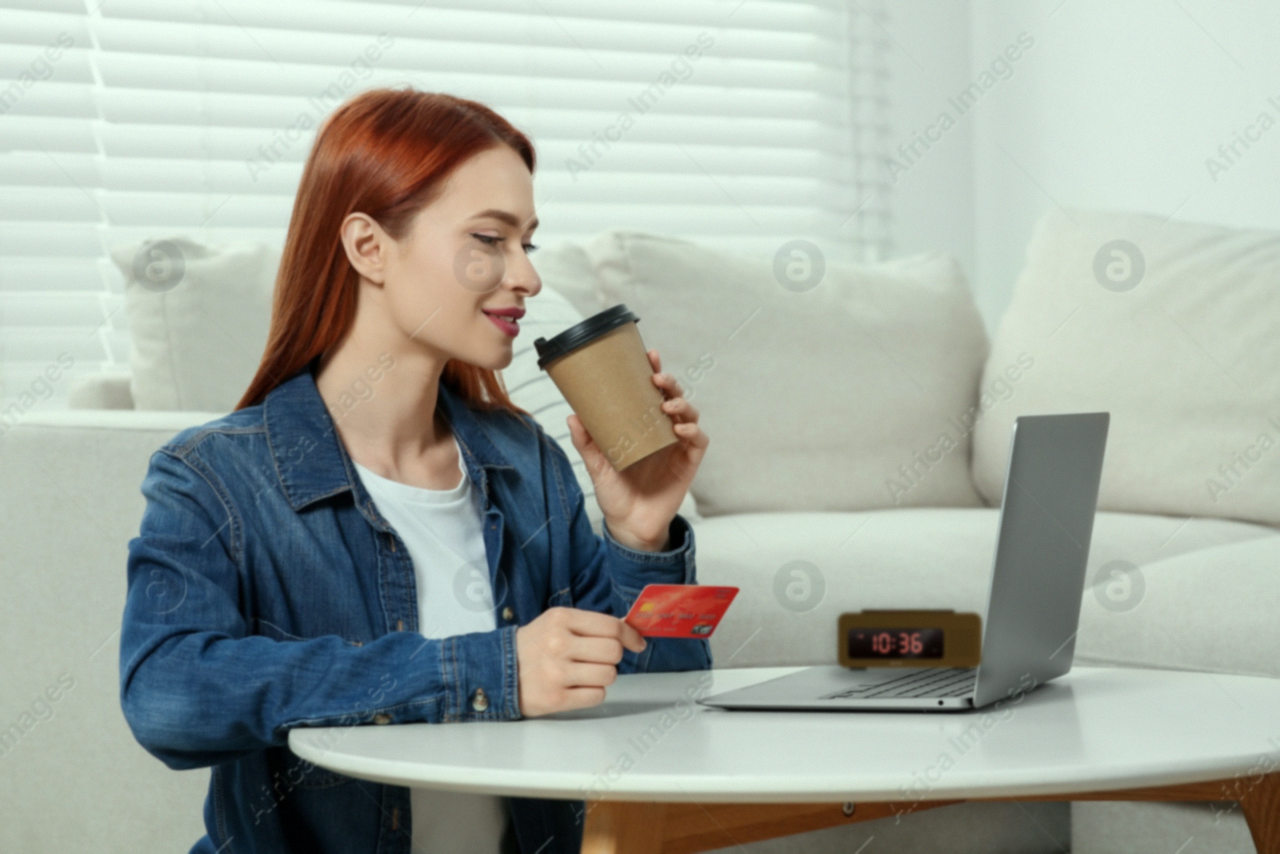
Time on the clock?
10:36
